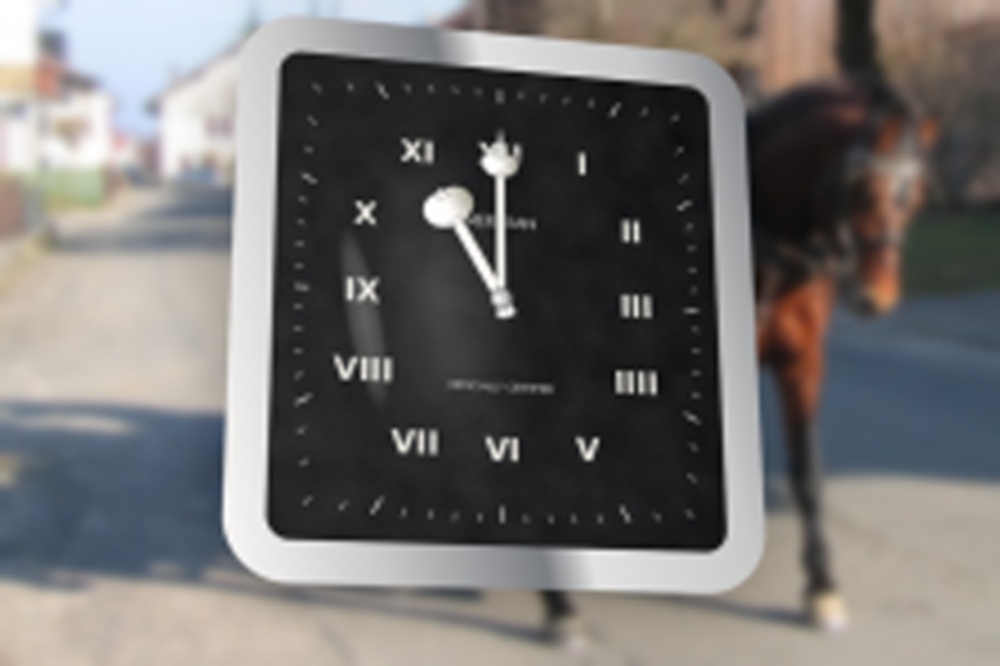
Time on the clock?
11:00
